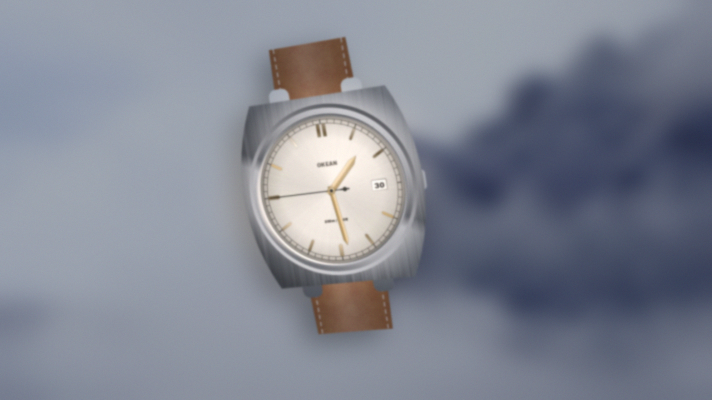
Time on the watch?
1:28:45
